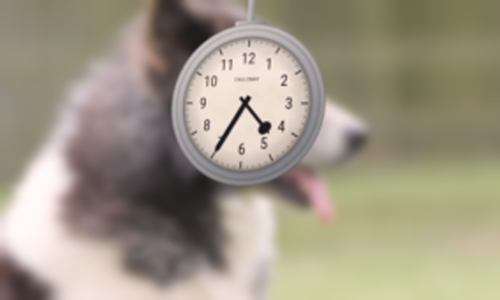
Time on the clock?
4:35
